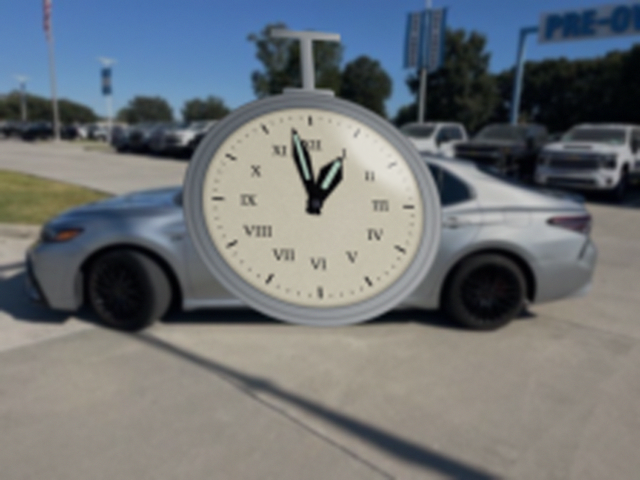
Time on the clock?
12:58
